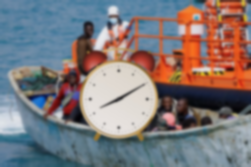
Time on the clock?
8:10
